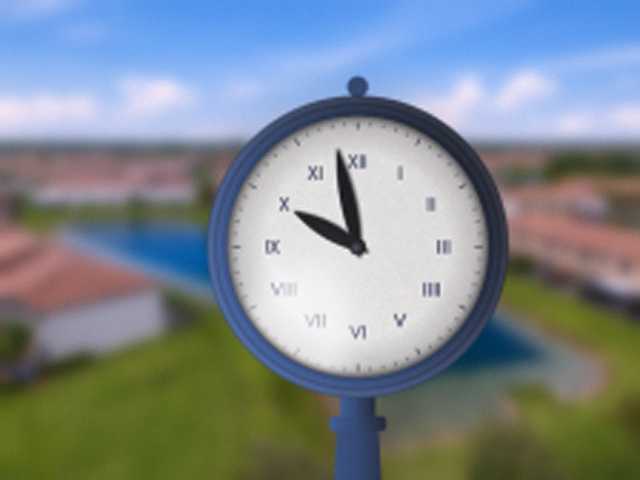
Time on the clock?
9:58
